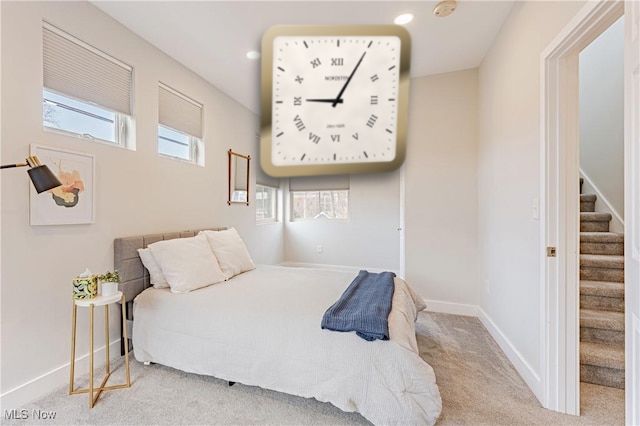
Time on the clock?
9:05
